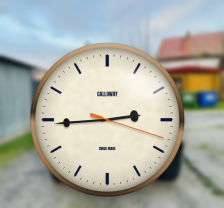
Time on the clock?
2:44:18
